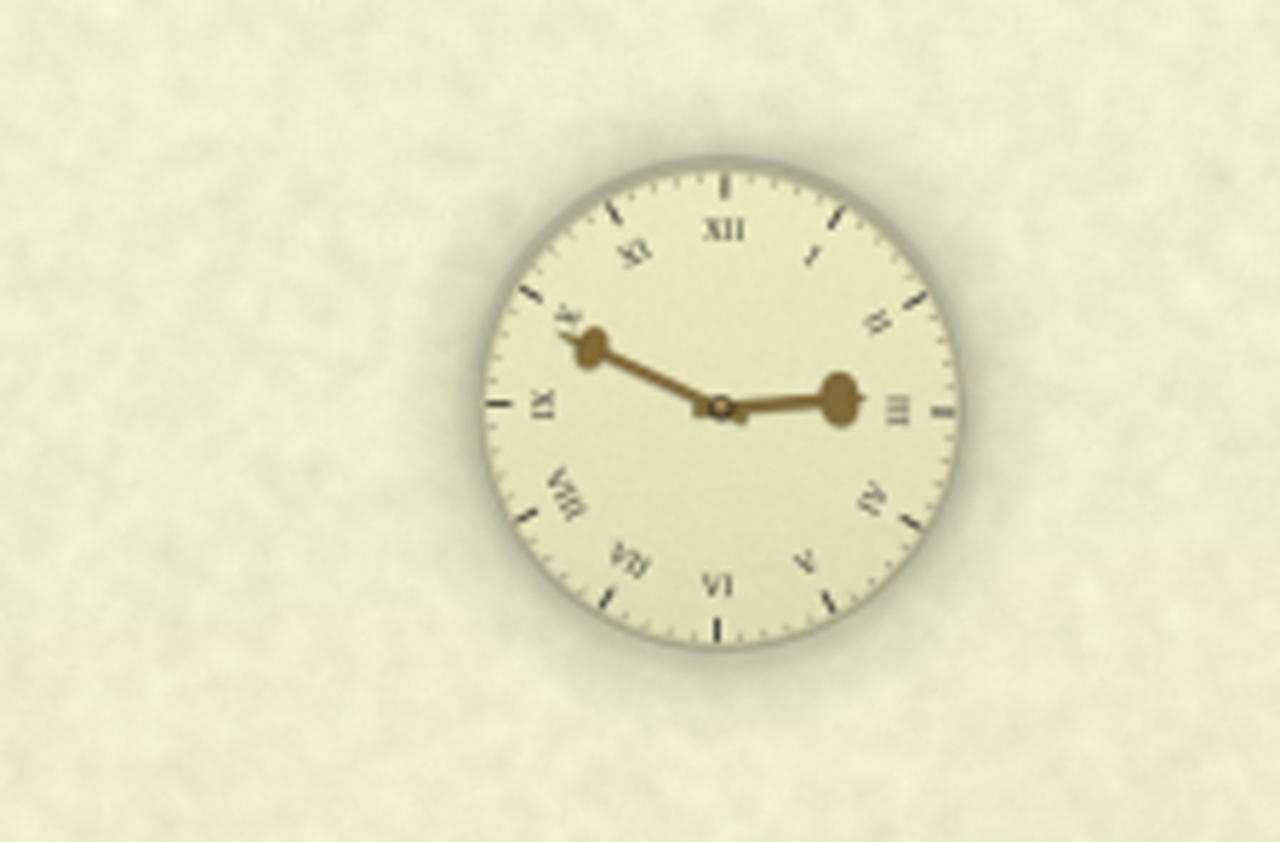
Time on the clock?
2:49
